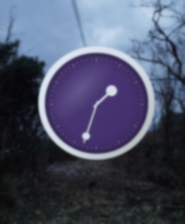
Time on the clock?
1:33
